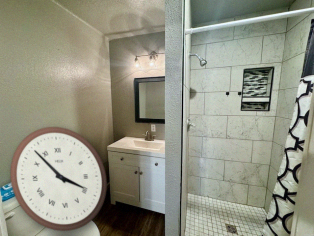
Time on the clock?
3:53
